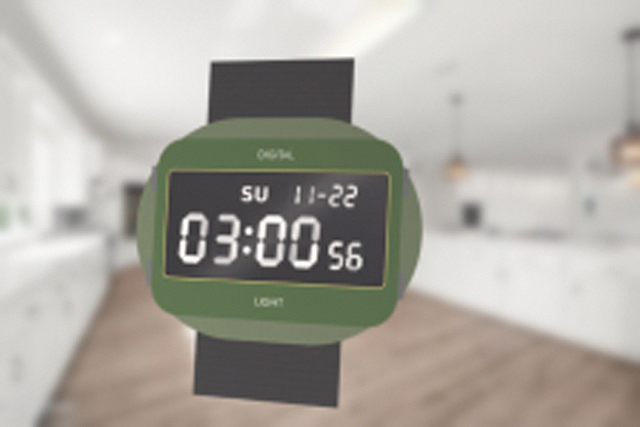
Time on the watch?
3:00:56
